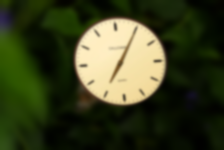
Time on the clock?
7:05
